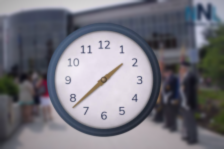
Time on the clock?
1:38
